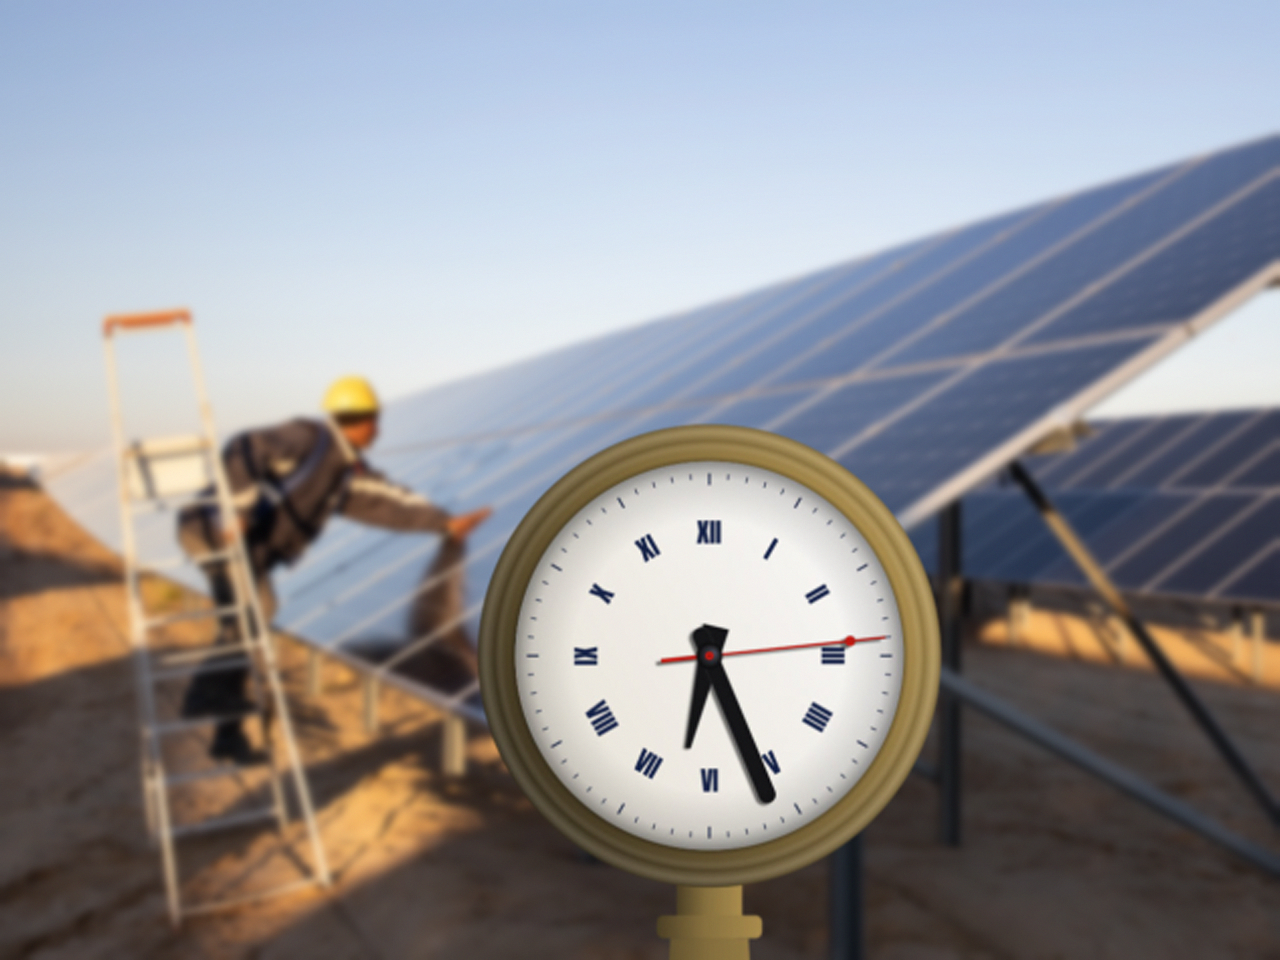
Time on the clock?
6:26:14
